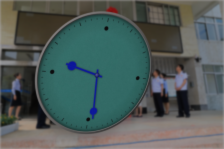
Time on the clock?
9:29
